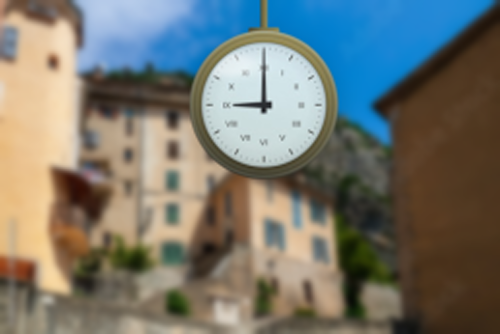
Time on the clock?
9:00
